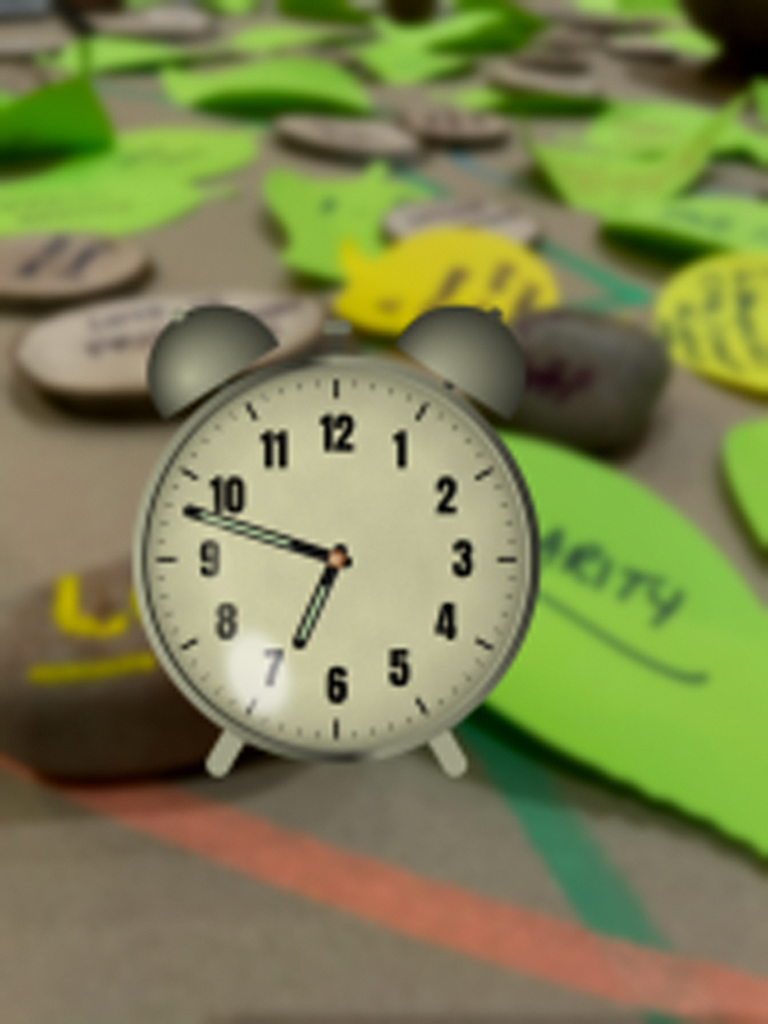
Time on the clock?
6:48
